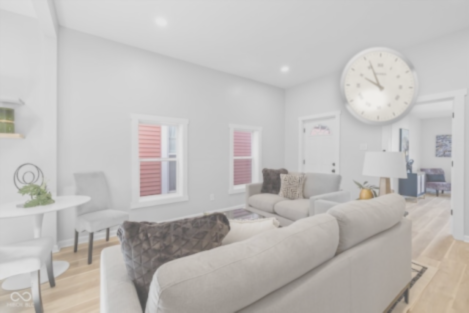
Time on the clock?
9:56
